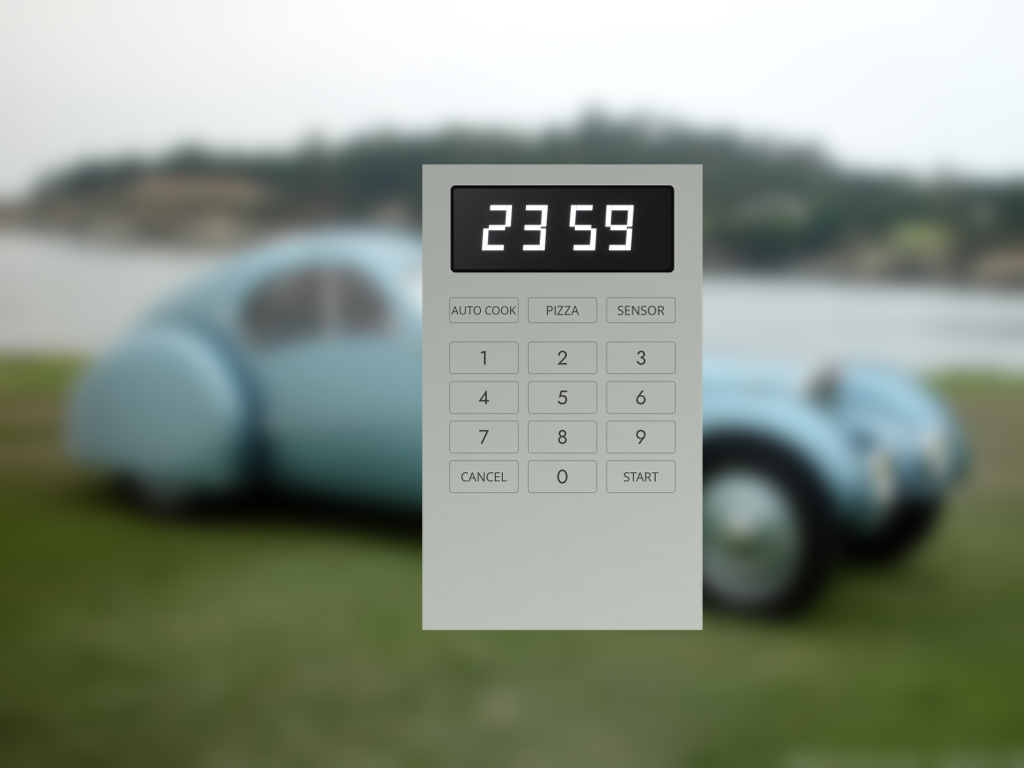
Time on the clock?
23:59
